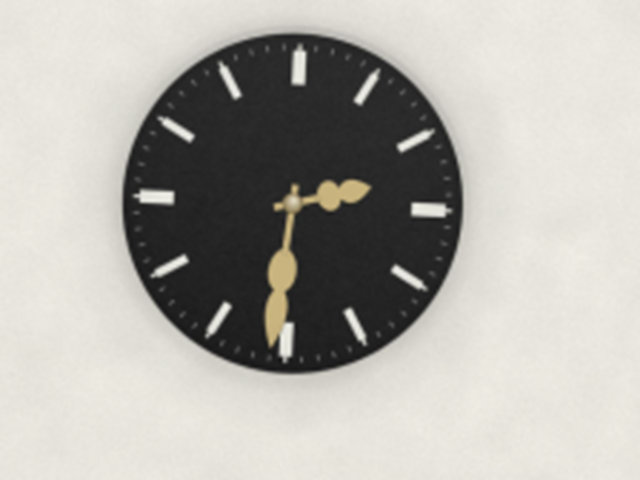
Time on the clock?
2:31
